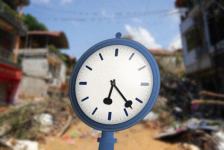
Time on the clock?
6:23
